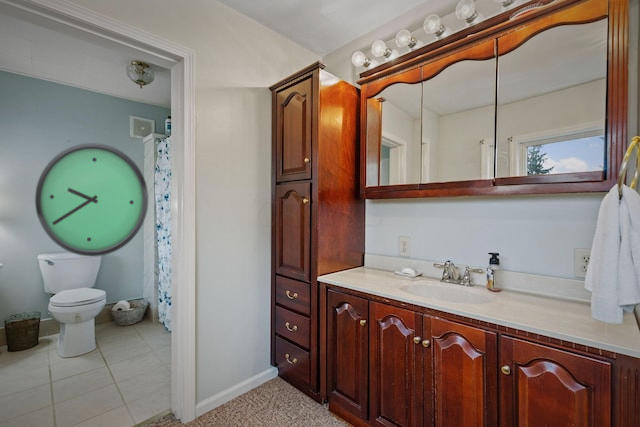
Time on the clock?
9:39
